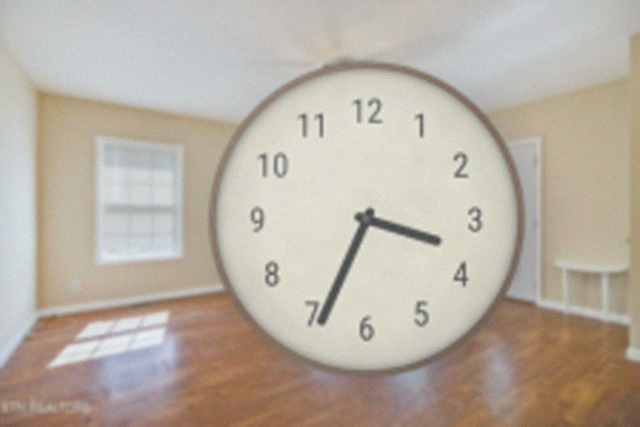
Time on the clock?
3:34
